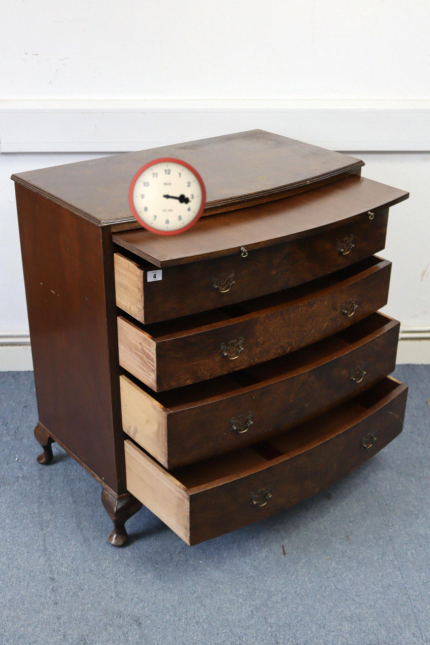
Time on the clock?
3:17
